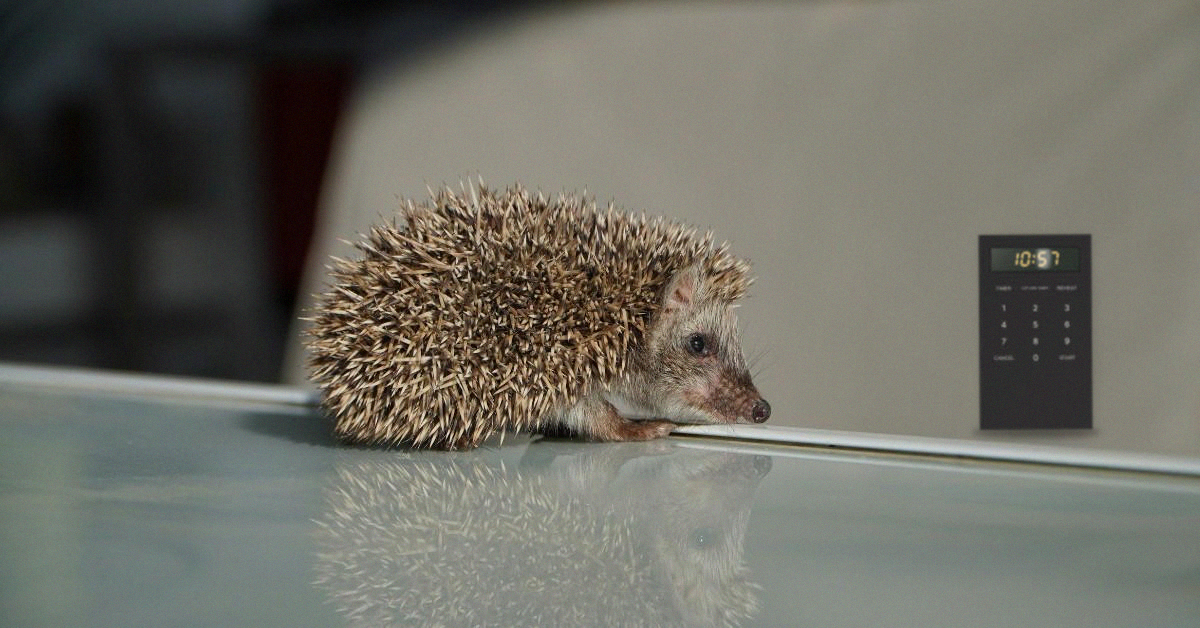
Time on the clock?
10:57
